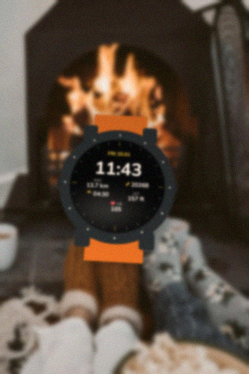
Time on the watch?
11:43
